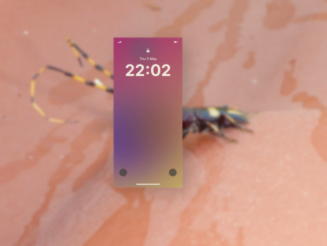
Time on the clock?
22:02
